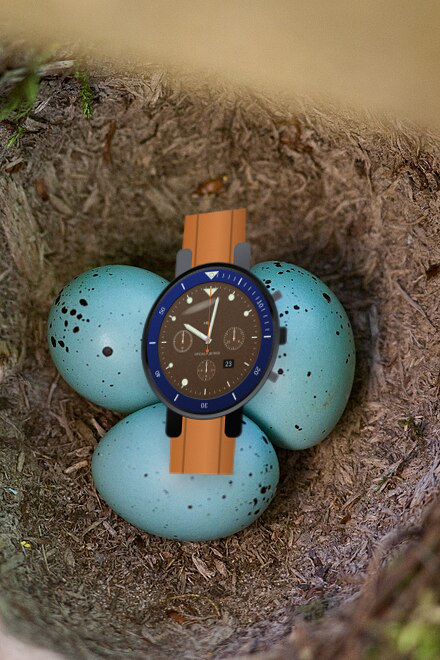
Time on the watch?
10:02
